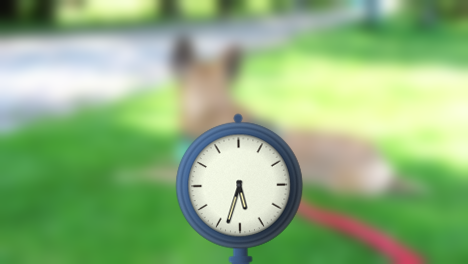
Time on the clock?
5:33
